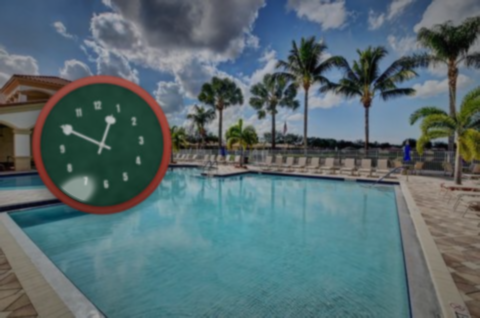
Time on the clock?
12:50
